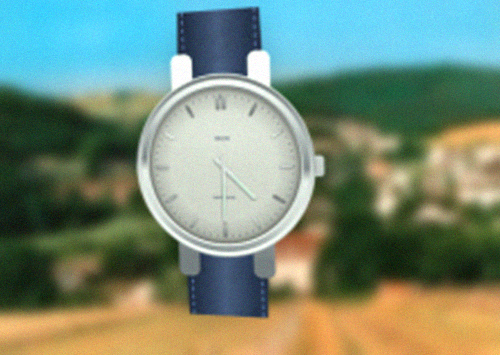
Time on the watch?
4:30
